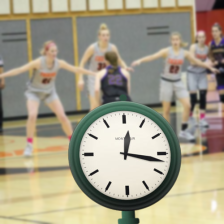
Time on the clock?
12:17
